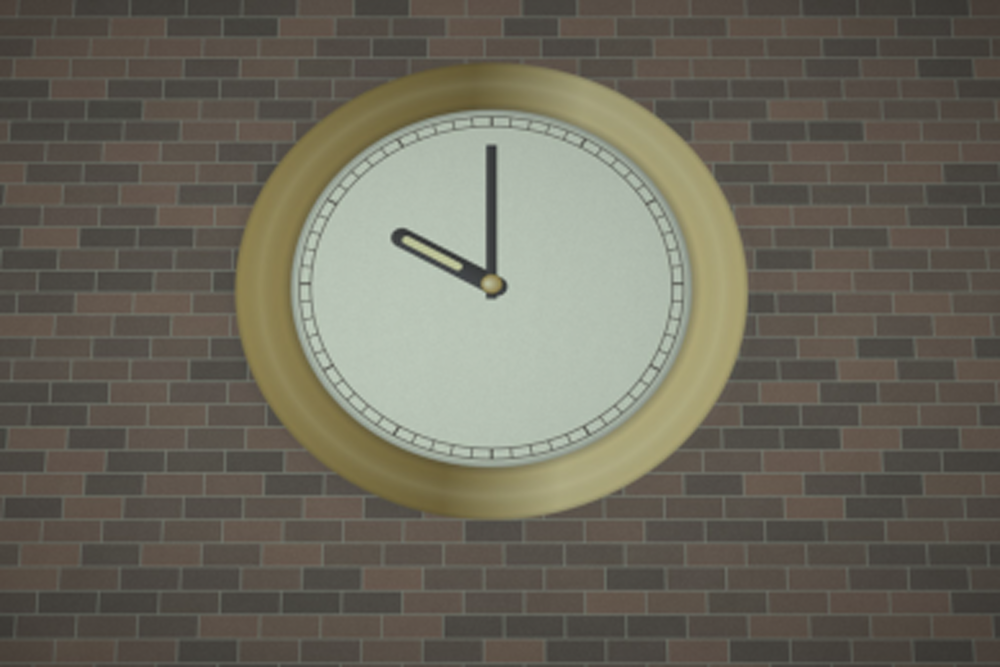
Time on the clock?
10:00
